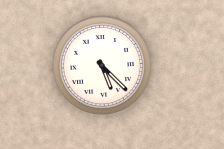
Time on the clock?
5:23
